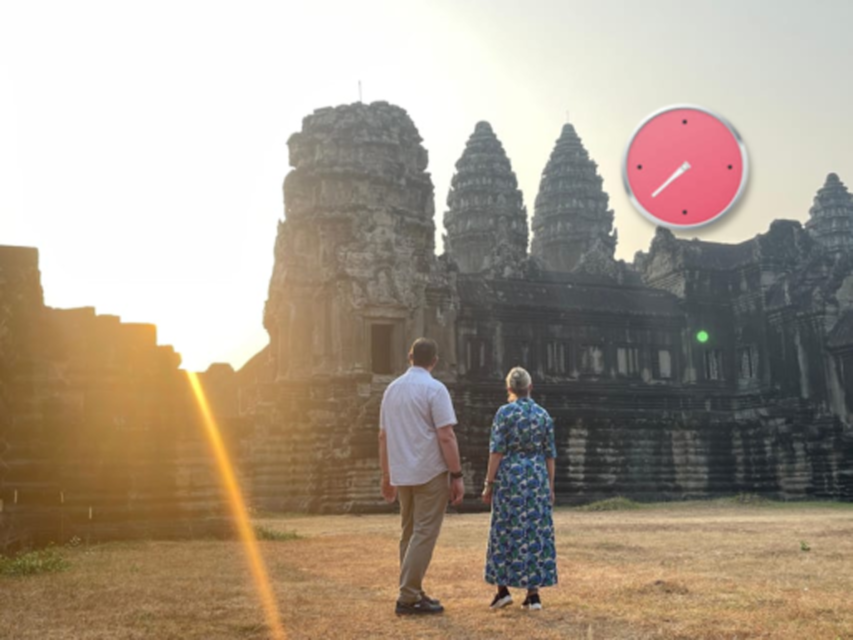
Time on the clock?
7:38
